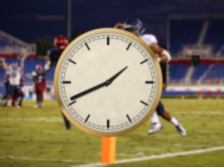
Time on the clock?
1:41
